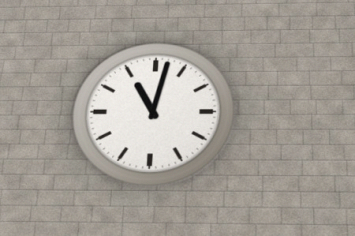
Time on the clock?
11:02
